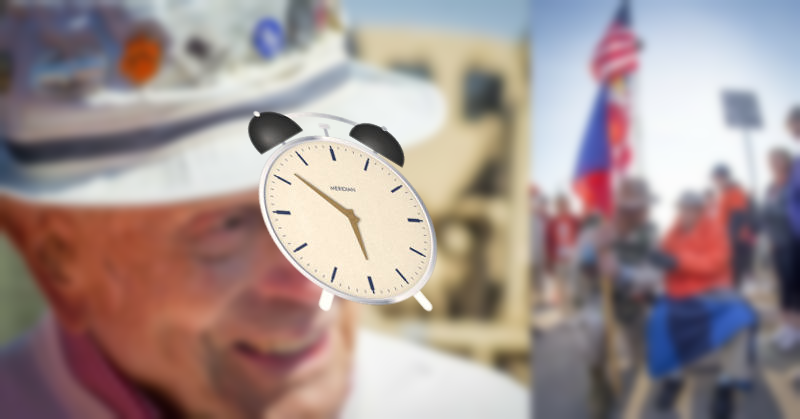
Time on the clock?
5:52
